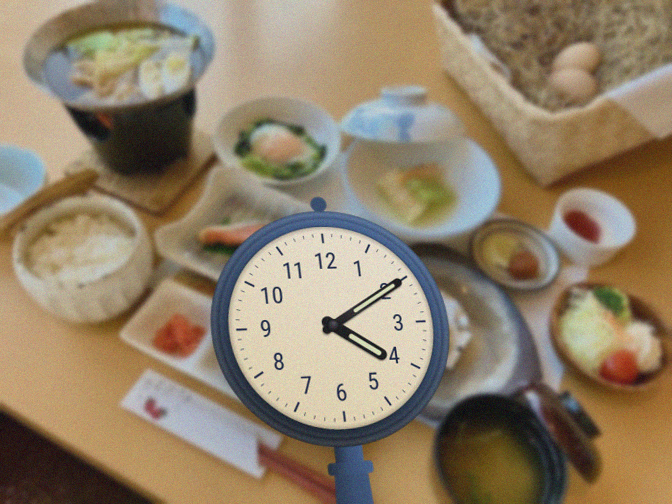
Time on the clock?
4:10
